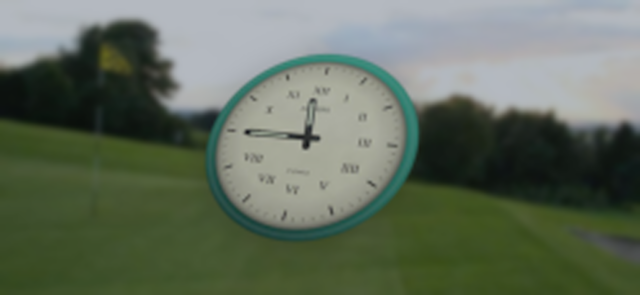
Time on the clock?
11:45
